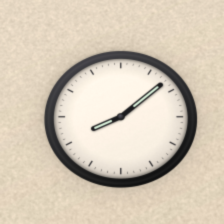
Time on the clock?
8:08
